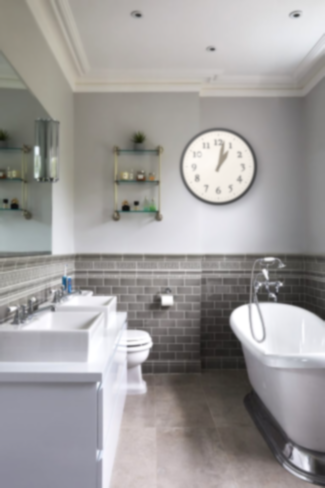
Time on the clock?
1:02
